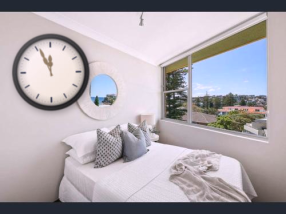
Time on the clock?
11:56
